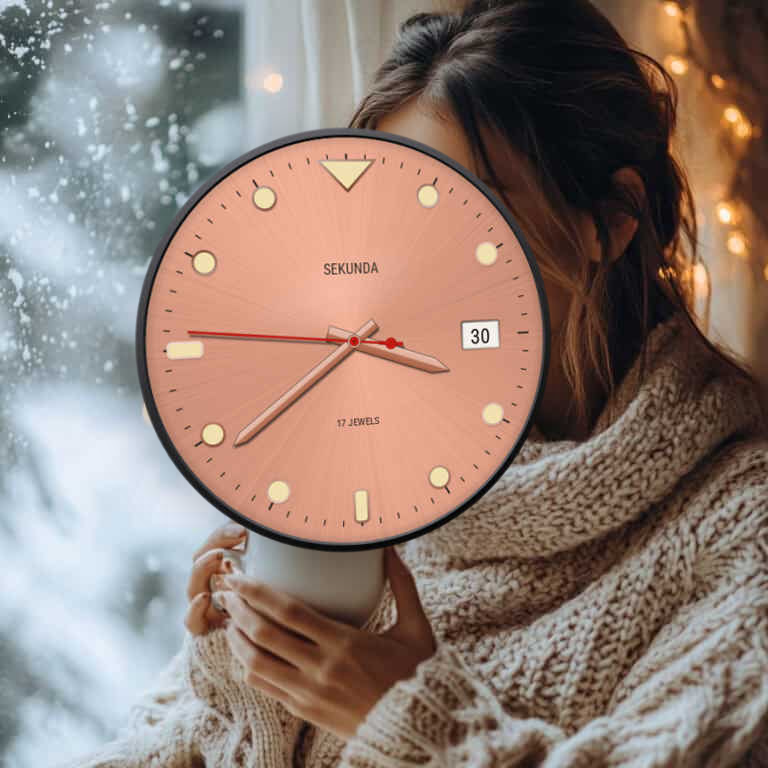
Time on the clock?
3:38:46
